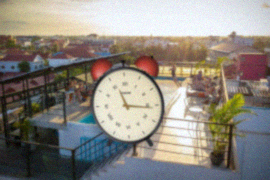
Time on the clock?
11:16
